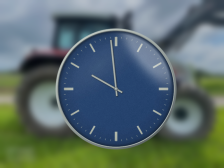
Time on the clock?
9:59
